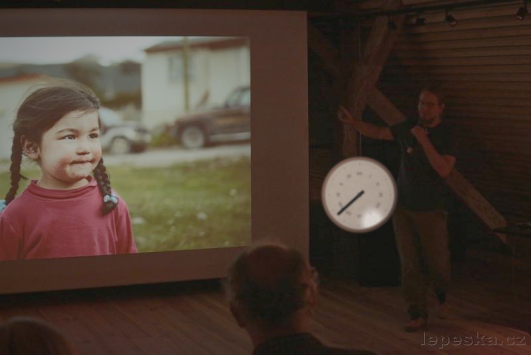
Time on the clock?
7:38
